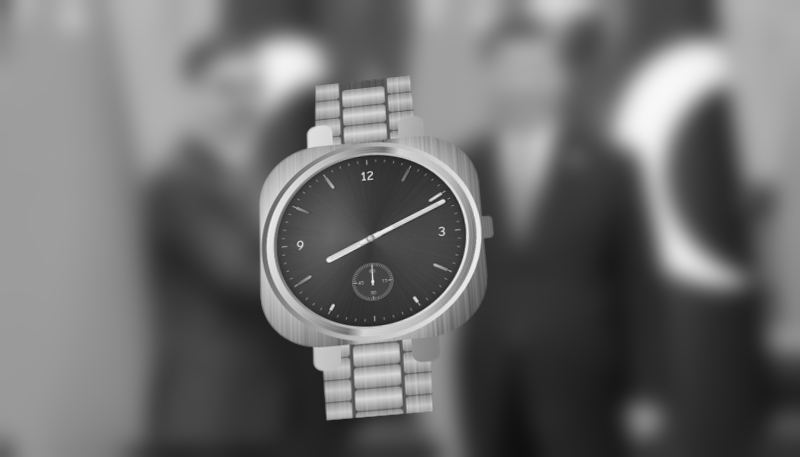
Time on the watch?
8:11
